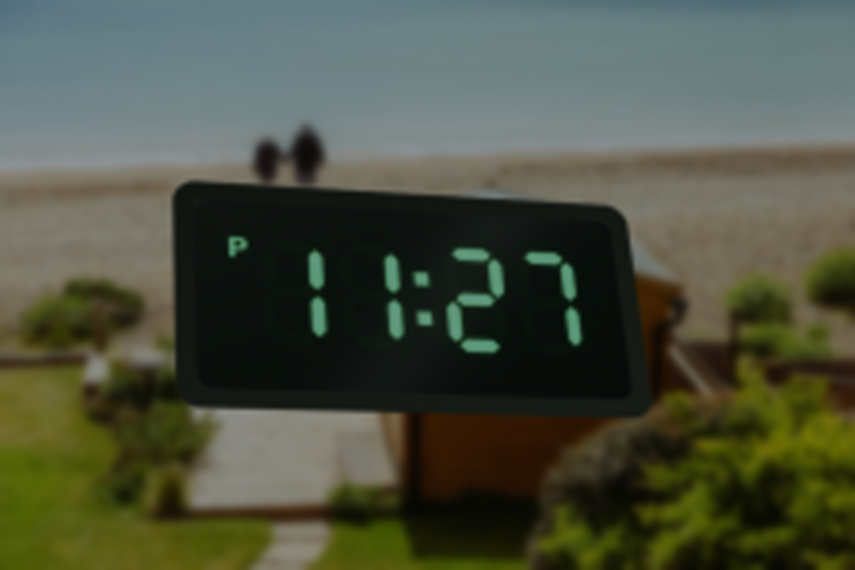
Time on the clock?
11:27
